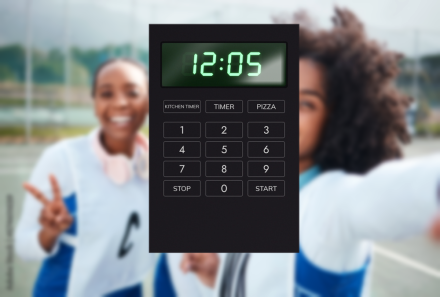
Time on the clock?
12:05
